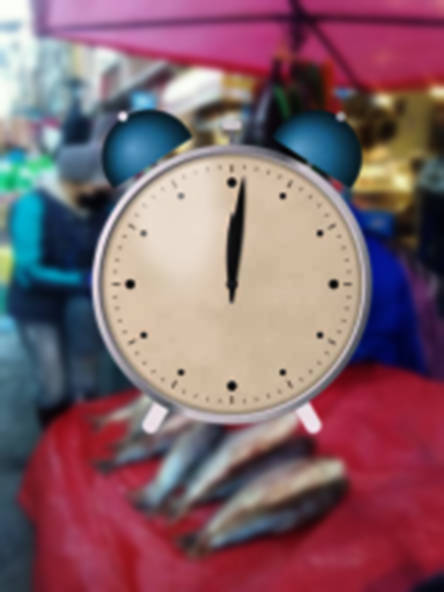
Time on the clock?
12:01
